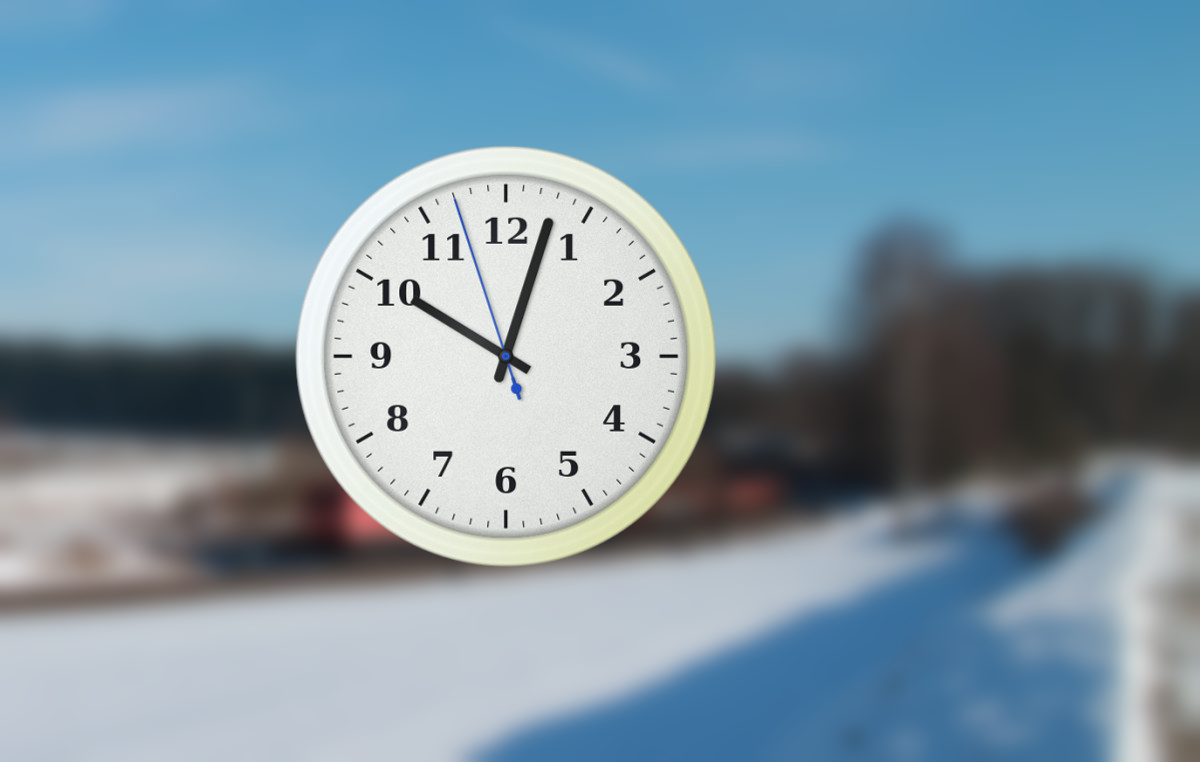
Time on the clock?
10:02:57
